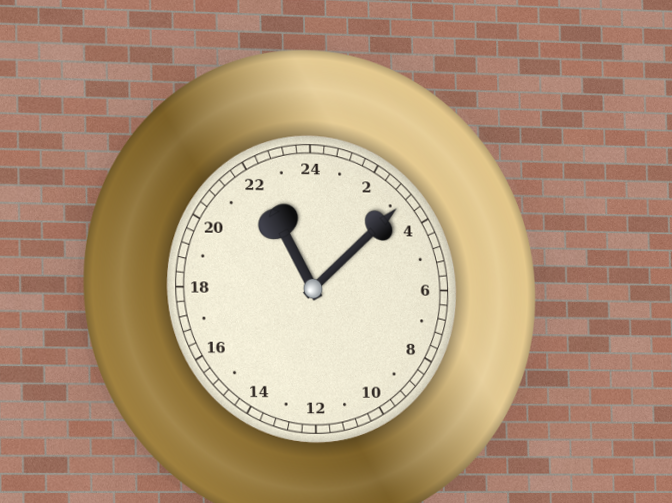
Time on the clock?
22:08
